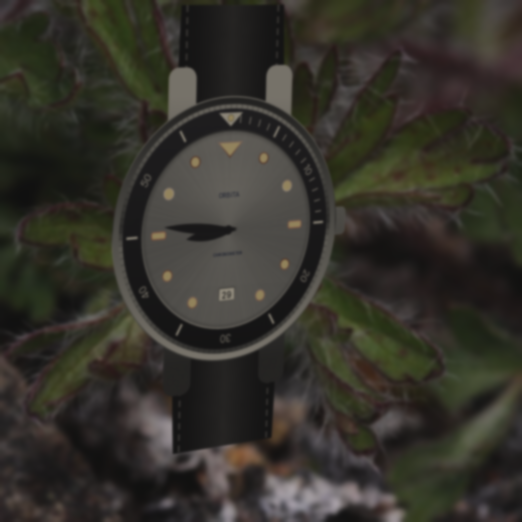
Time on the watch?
8:46
